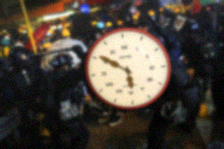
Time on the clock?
5:51
